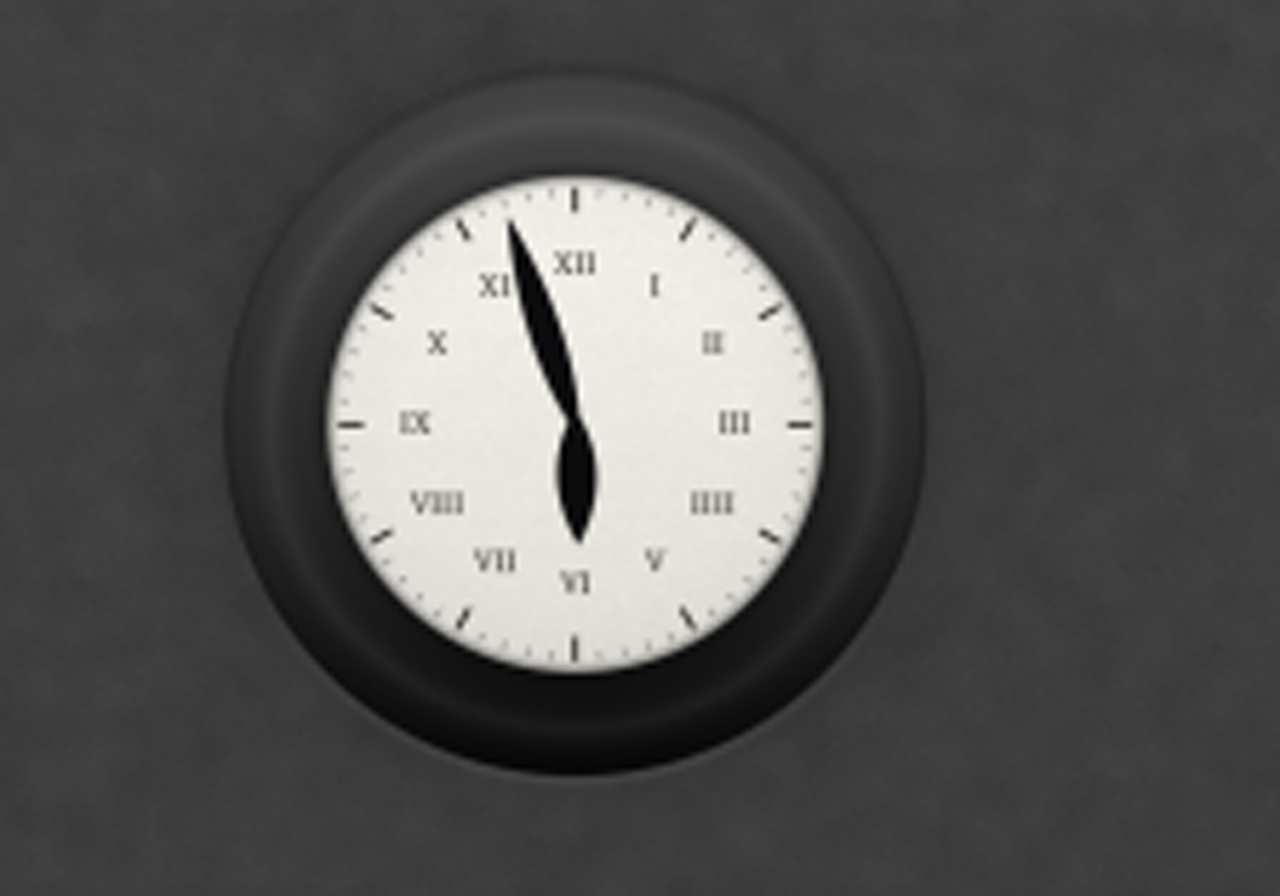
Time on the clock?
5:57
